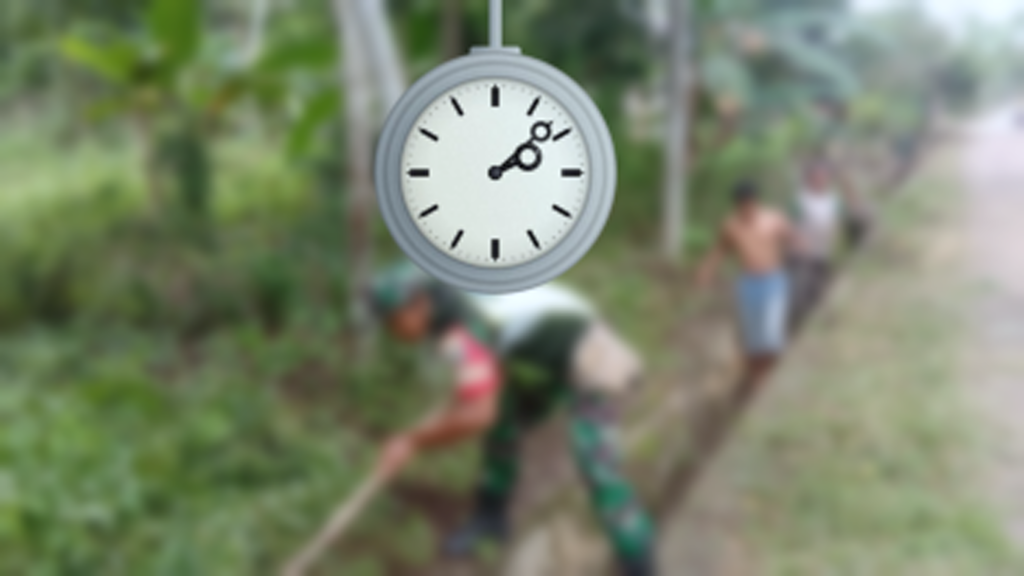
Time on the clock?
2:08
